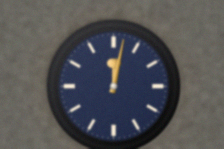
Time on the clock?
12:02
